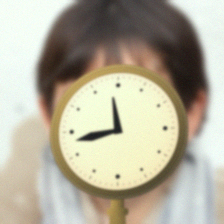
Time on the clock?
11:43
